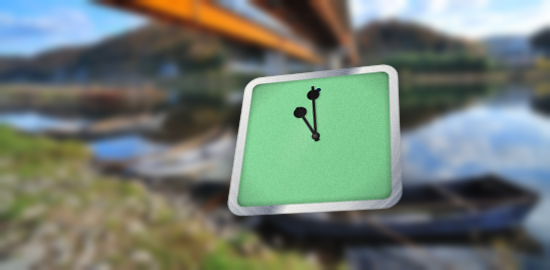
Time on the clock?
10:59
